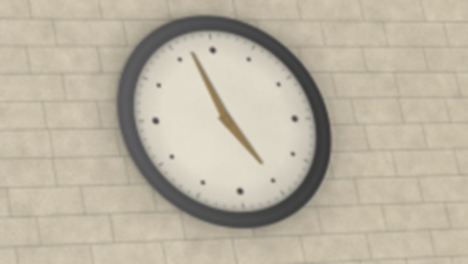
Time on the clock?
4:57
